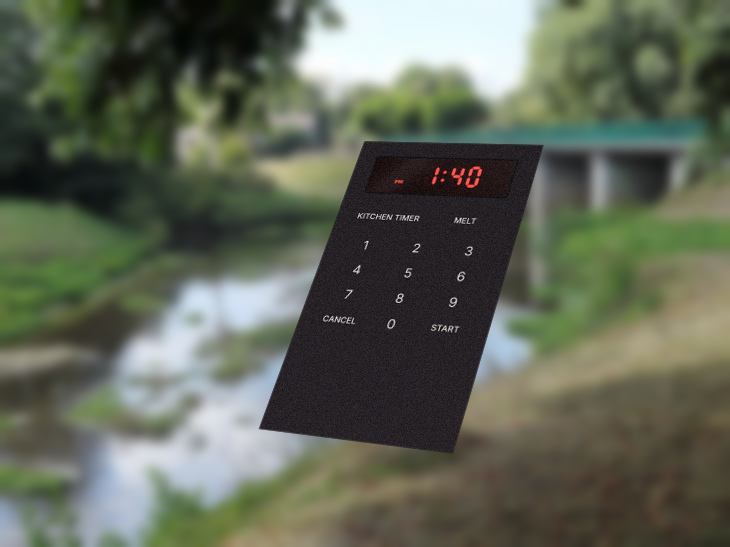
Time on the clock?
1:40
